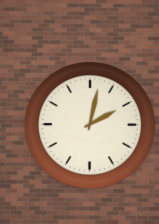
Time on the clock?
2:02
